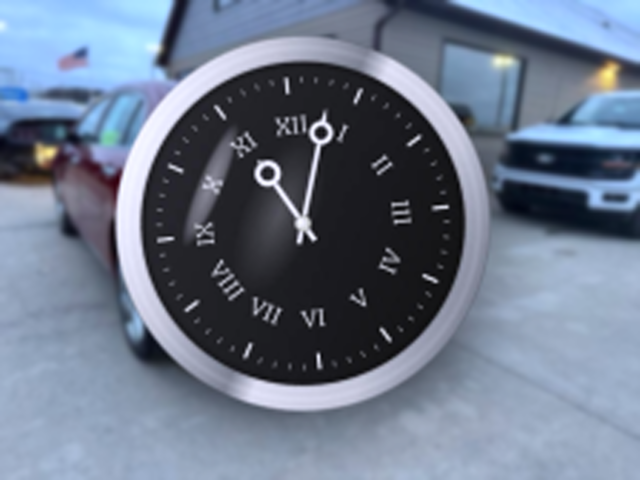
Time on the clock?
11:03
